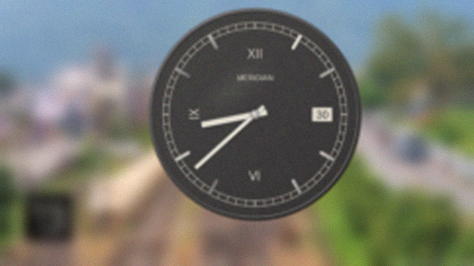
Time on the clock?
8:38
